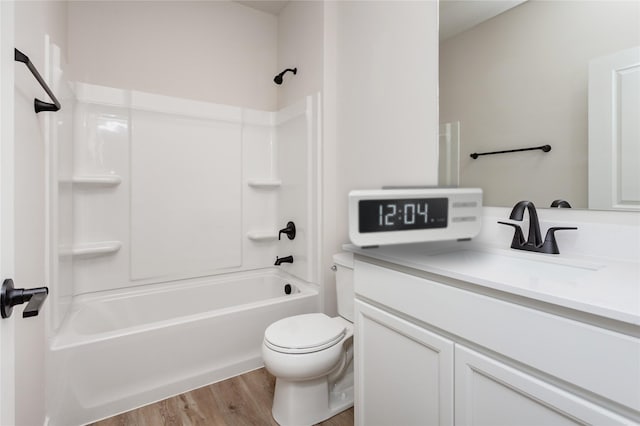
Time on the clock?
12:04
